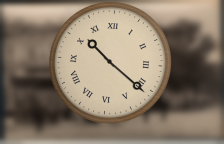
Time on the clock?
10:21
